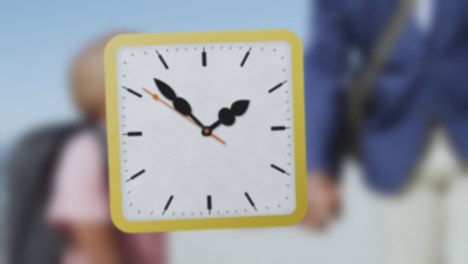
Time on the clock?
1:52:51
